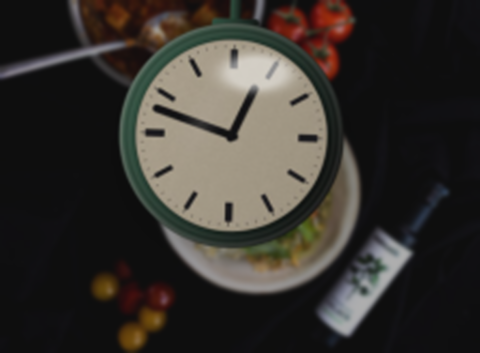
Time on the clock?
12:48
